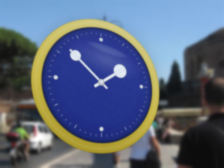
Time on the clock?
1:52
